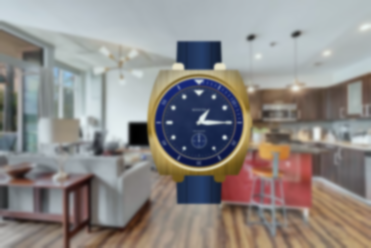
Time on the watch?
1:15
